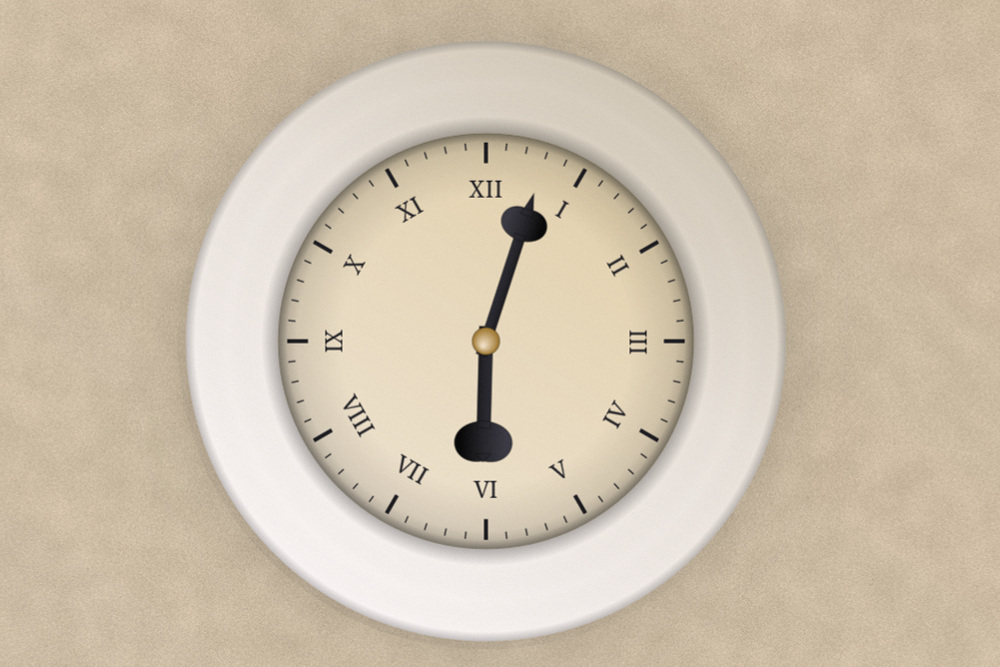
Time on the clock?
6:03
